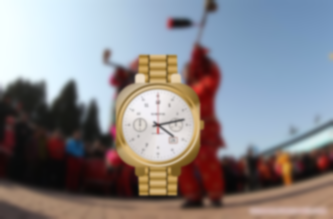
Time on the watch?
4:13
